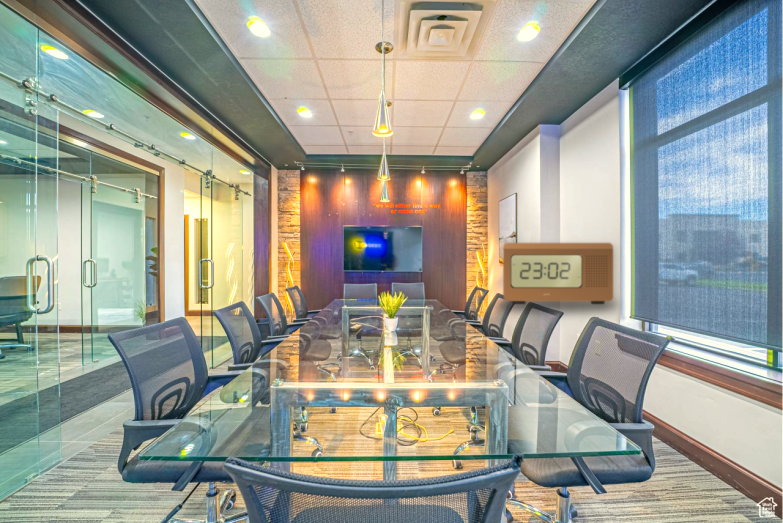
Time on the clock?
23:02
